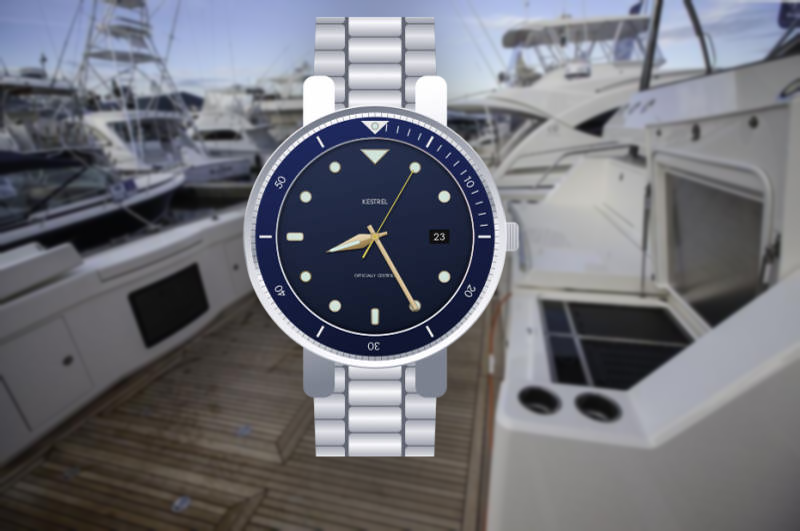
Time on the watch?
8:25:05
